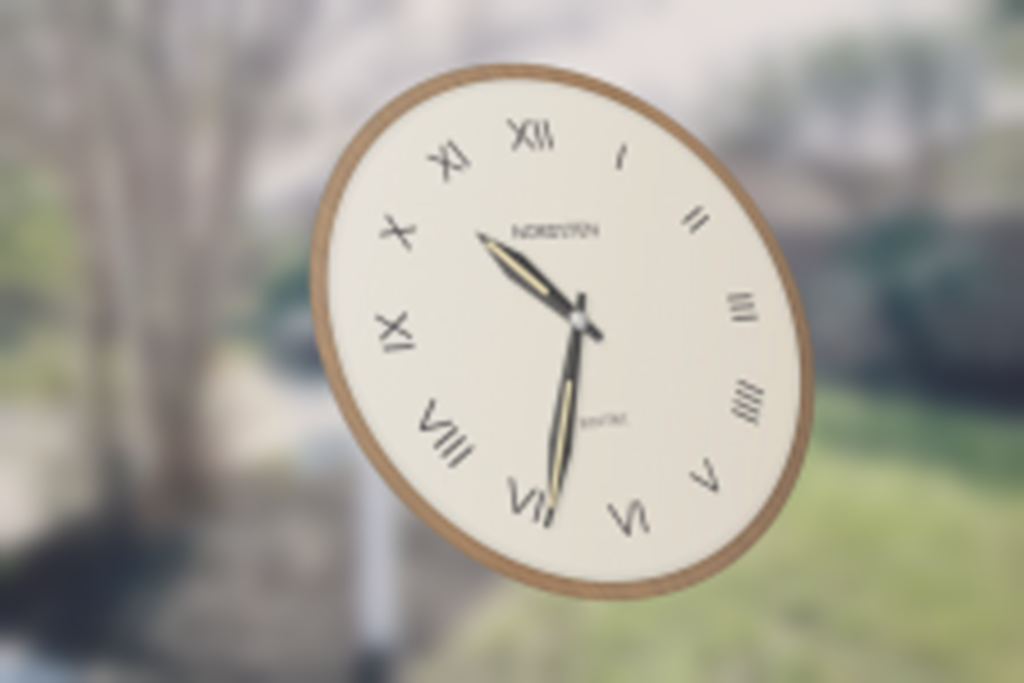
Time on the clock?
10:34
